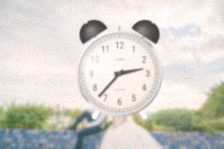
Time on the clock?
2:37
